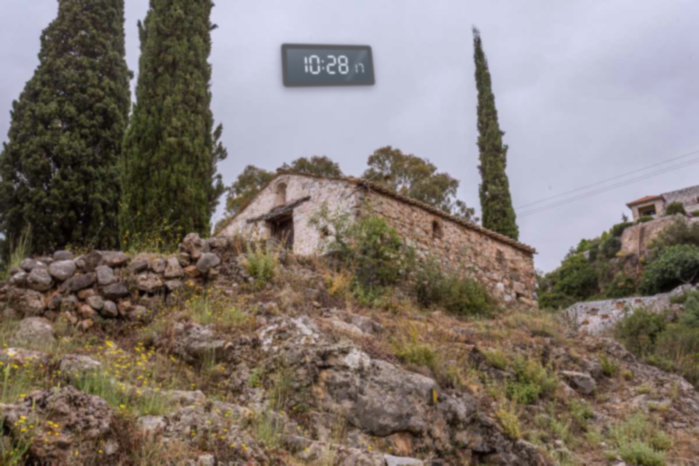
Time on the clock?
10:28
